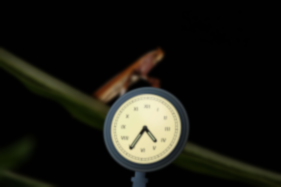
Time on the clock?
4:35
